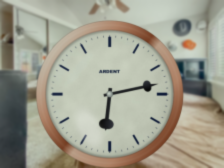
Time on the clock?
6:13
